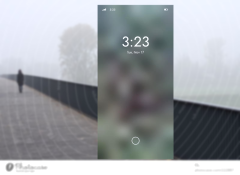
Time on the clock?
3:23
